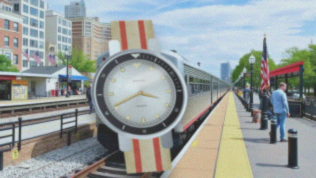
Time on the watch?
3:41
